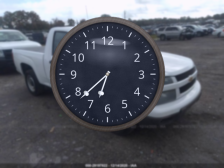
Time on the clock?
6:38
